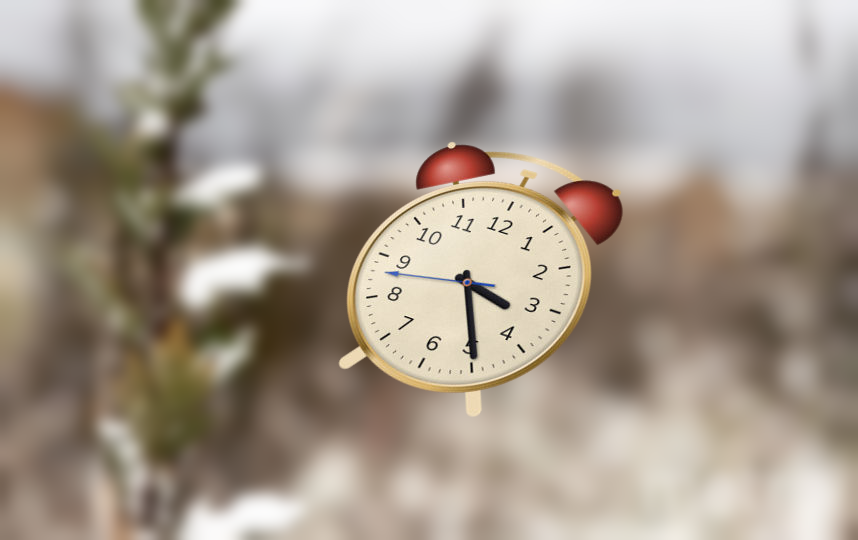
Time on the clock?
3:24:43
